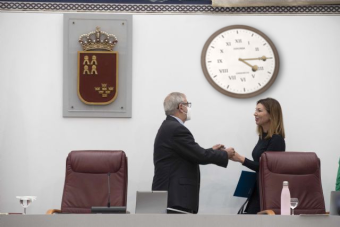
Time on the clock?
4:15
